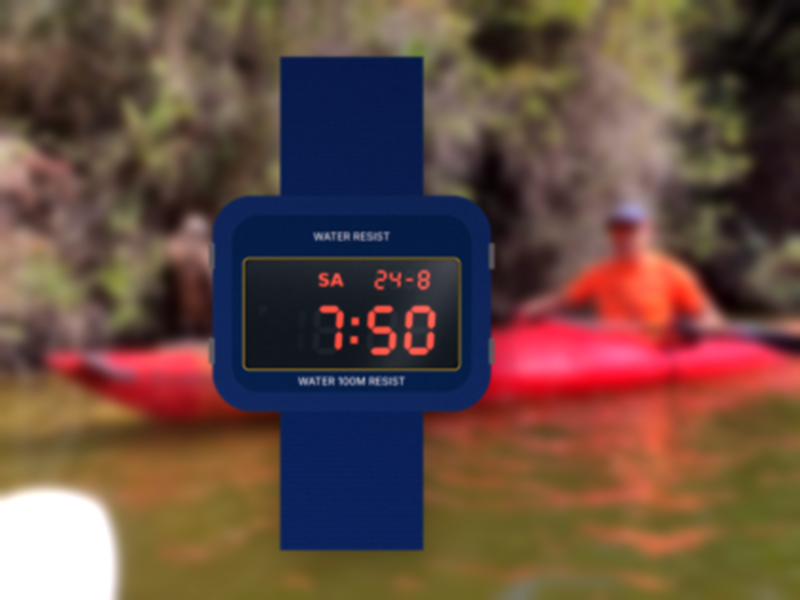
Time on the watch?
7:50
